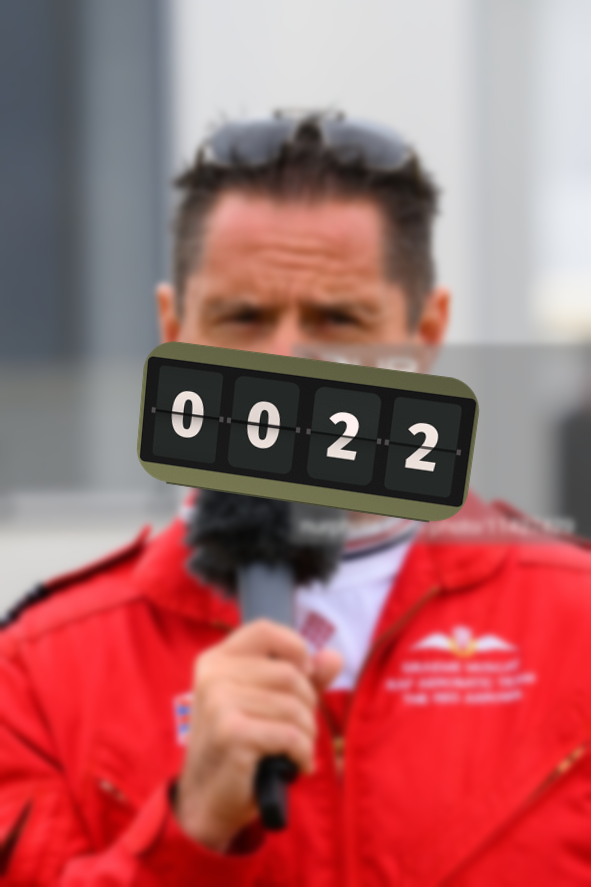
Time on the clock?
0:22
